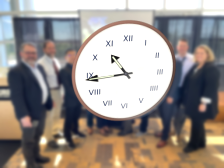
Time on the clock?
10:44
